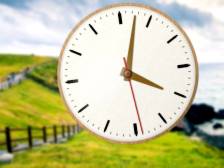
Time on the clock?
4:02:29
